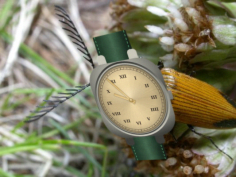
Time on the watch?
9:54
